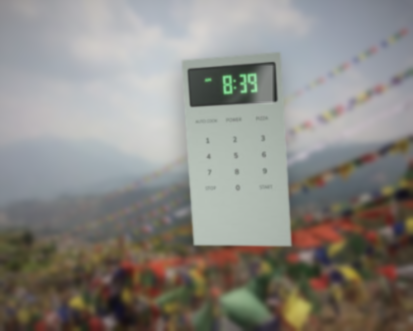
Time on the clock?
8:39
